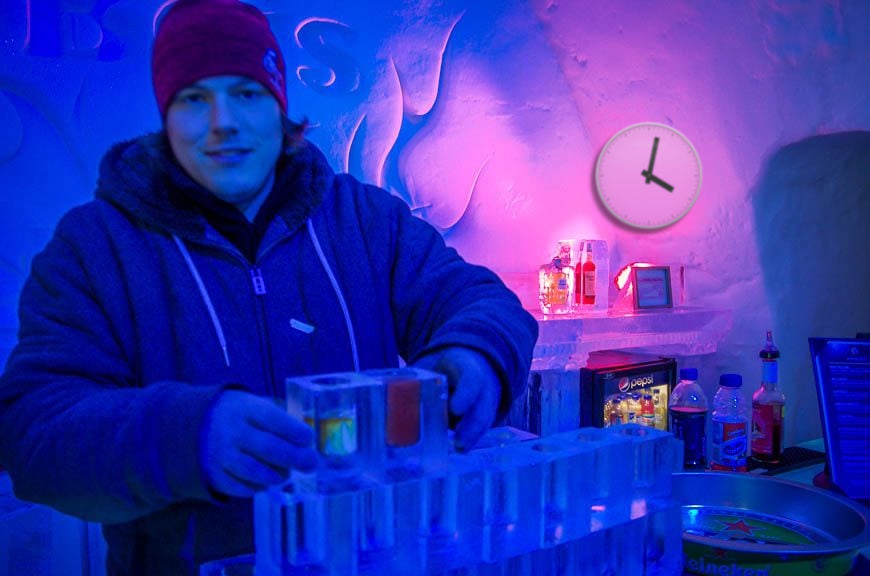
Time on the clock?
4:02
